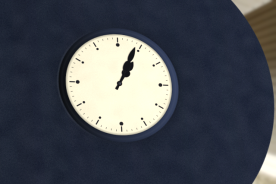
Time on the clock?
1:04
